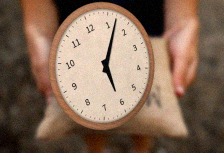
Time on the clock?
6:07
